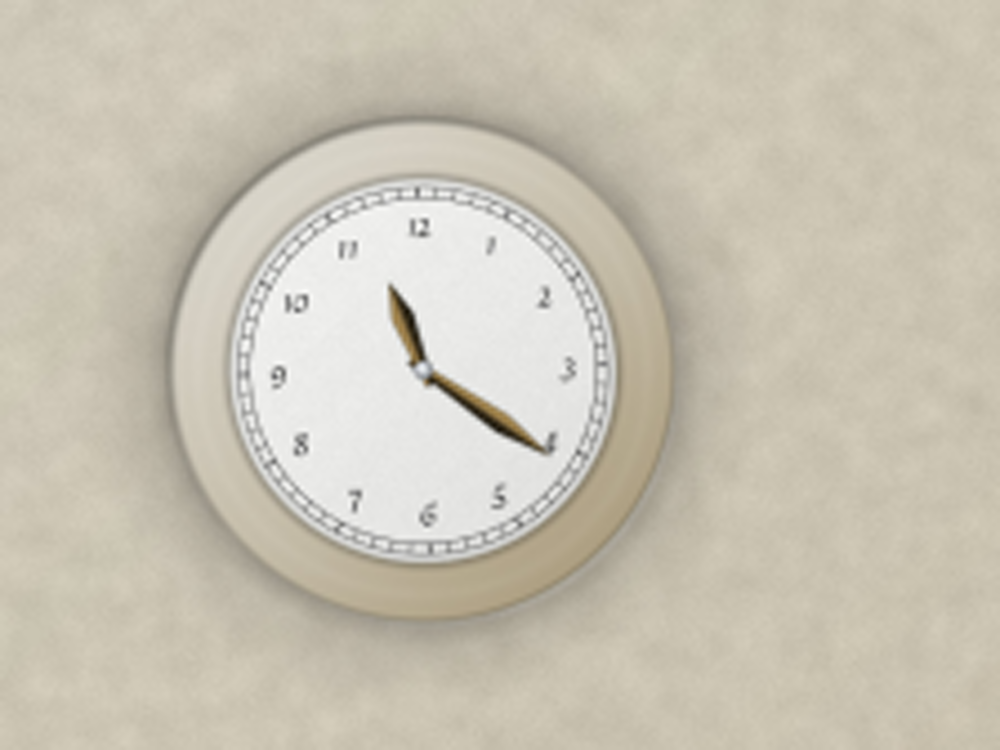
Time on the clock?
11:21
